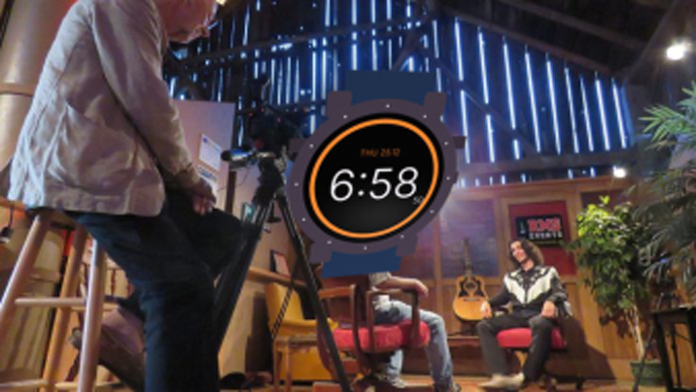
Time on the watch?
6:58
